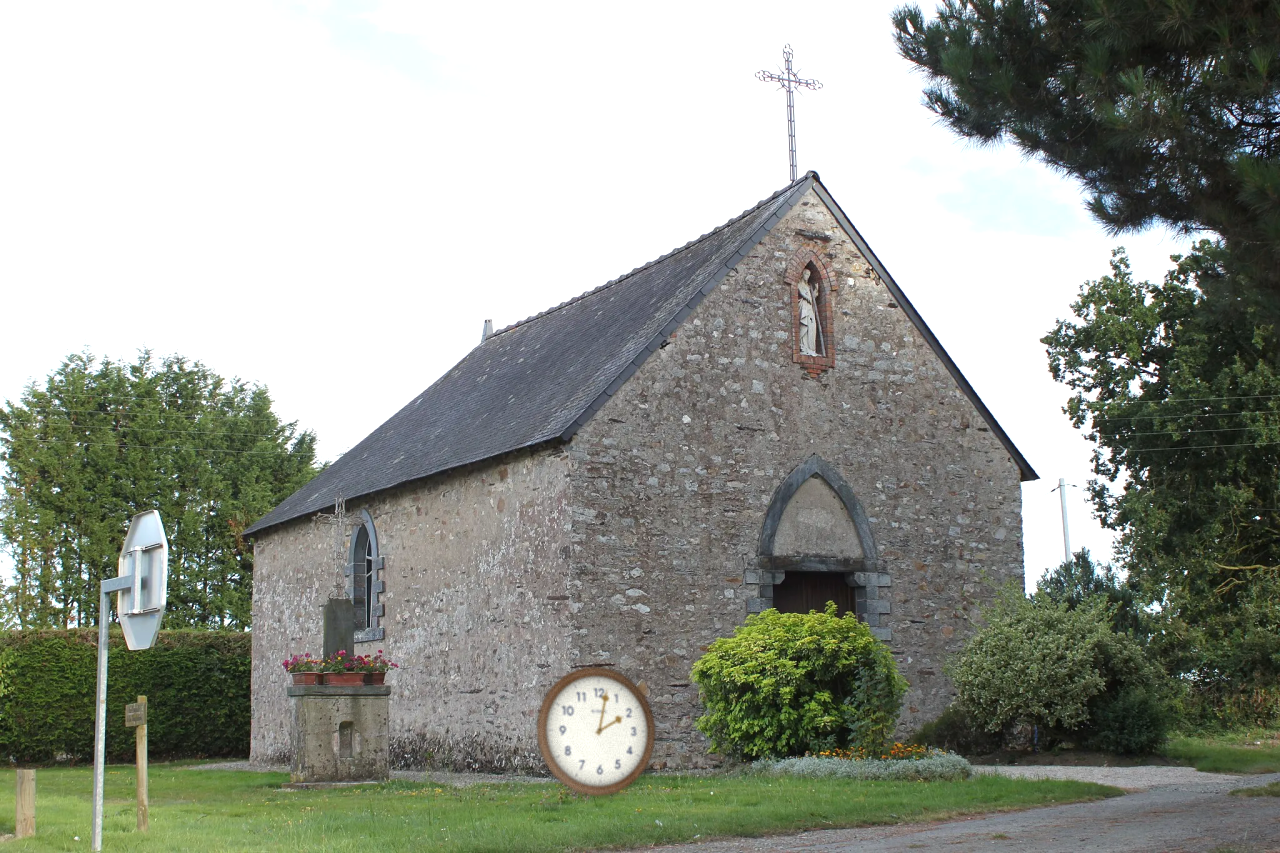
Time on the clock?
2:02
